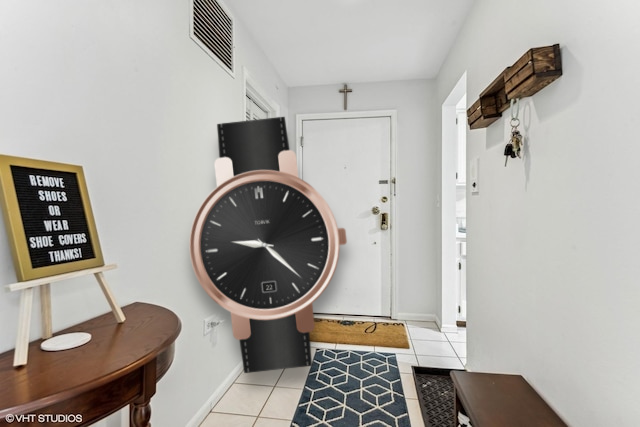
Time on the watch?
9:23
